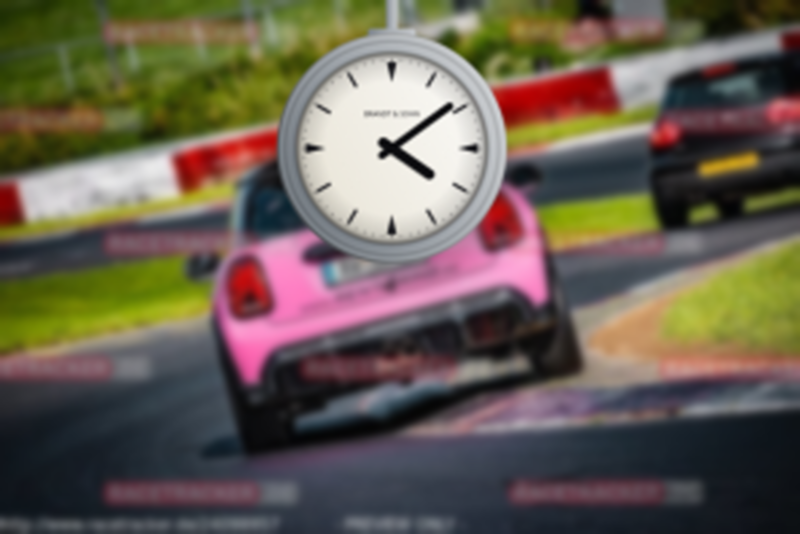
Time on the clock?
4:09
